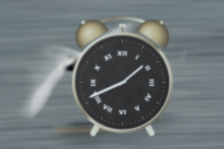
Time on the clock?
1:41
